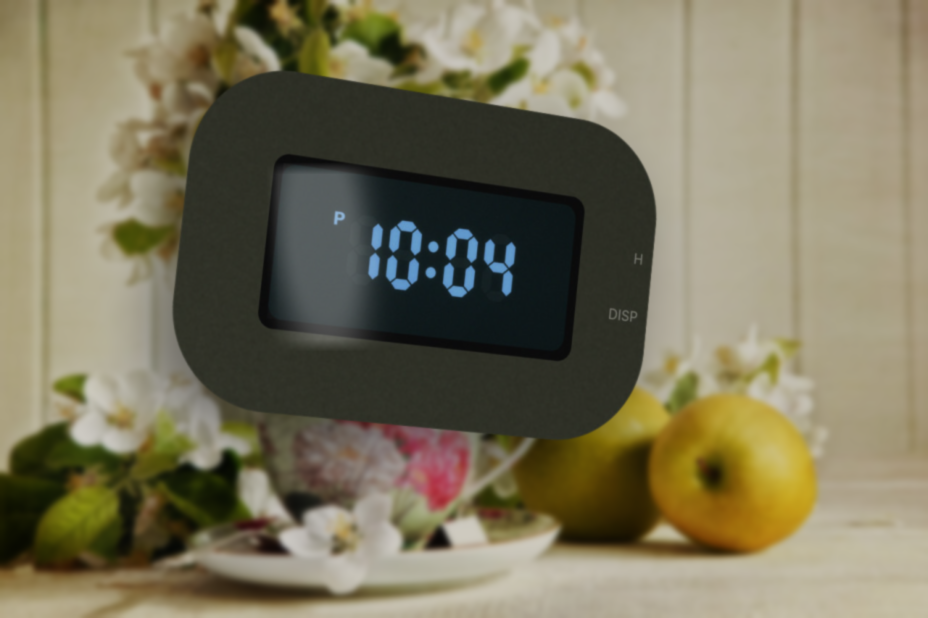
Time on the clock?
10:04
